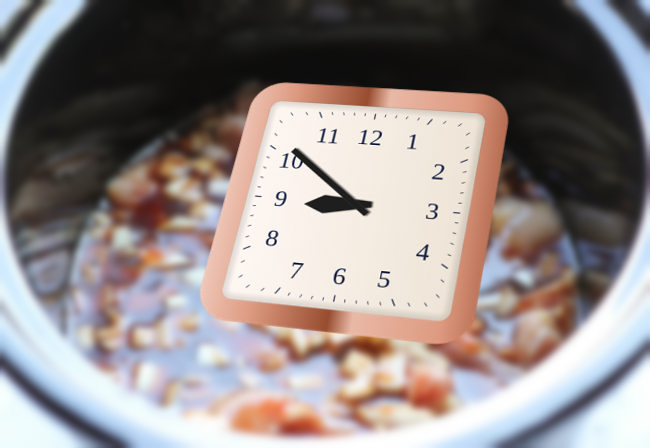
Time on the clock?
8:51
